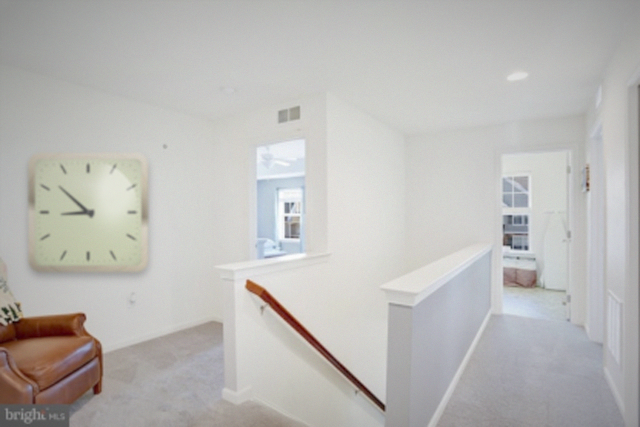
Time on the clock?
8:52
